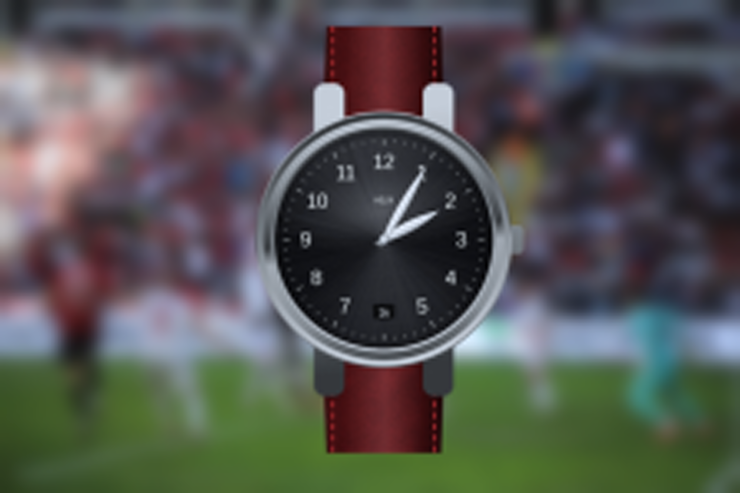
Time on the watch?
2:05
